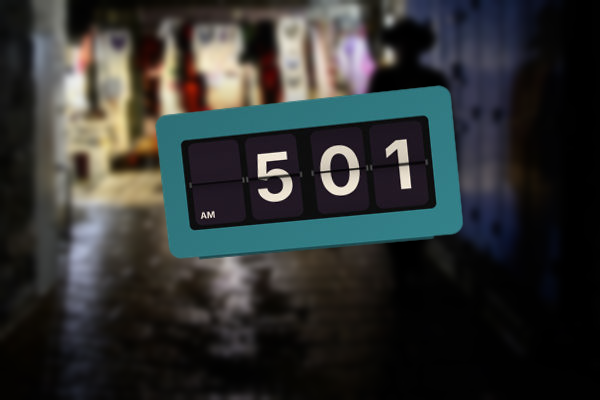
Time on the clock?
5:01
